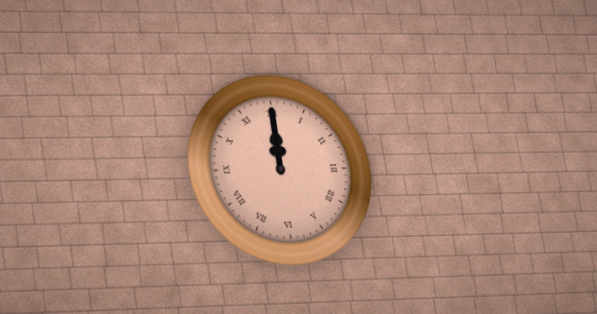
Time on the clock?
12:00
